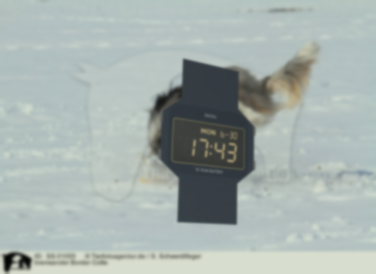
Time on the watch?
17:43
